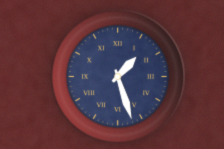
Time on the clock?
1:27
